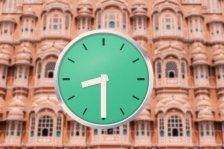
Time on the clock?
8:30
